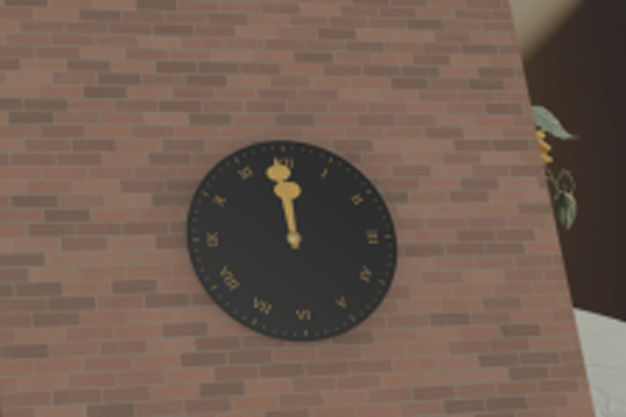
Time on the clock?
11:59
